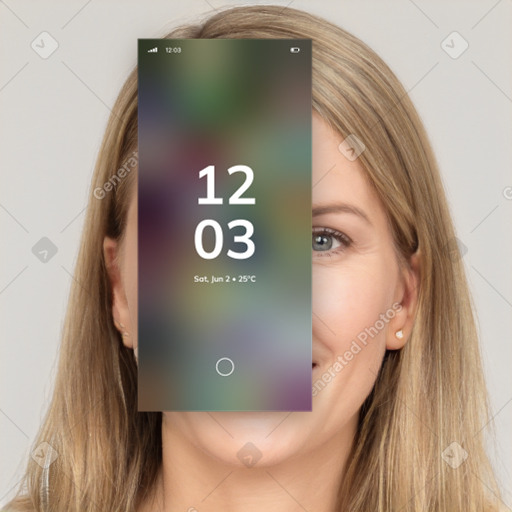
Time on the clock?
12:03
